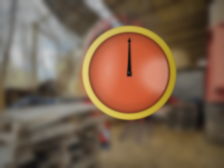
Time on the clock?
12:00
